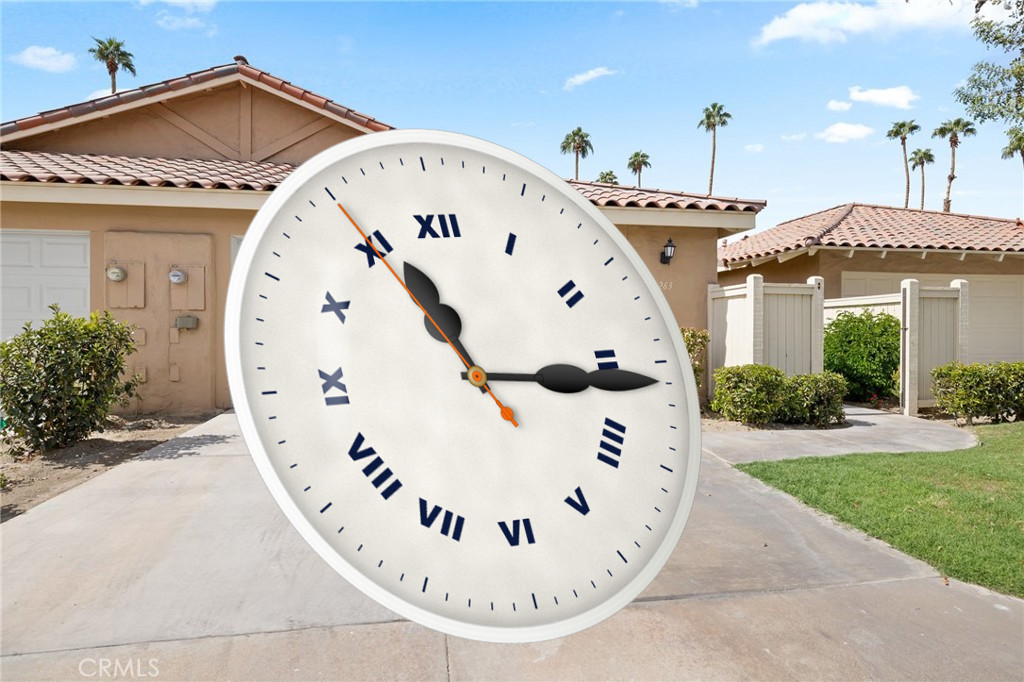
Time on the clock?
11:15:55
